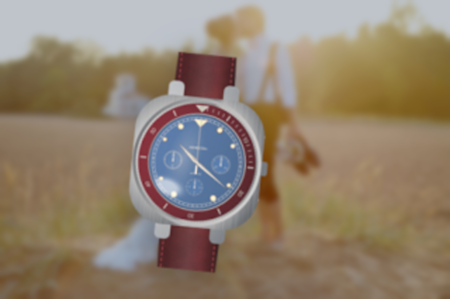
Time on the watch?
10:21
